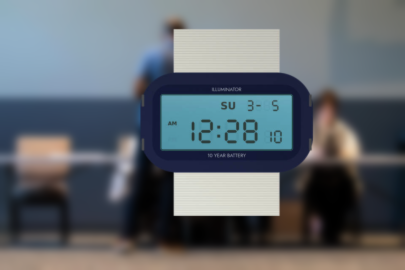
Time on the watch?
12:28:10
